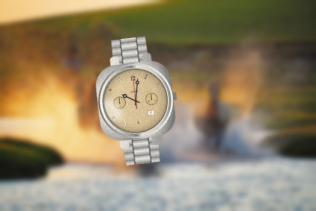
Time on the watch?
10:02
